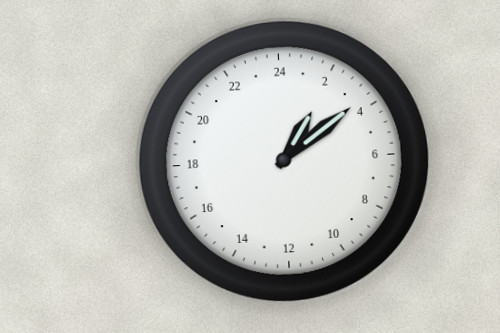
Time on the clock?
2:09
